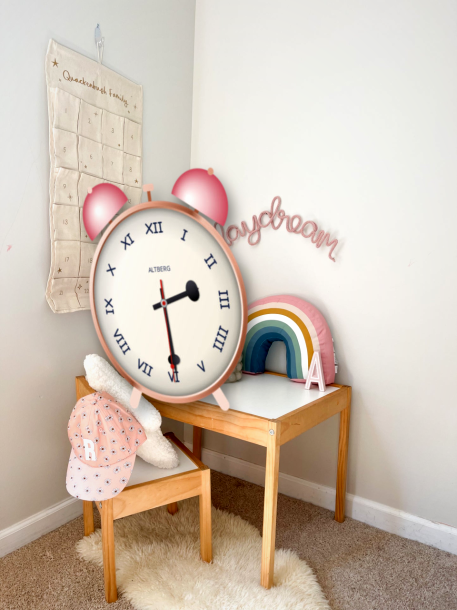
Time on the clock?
2:29:30
